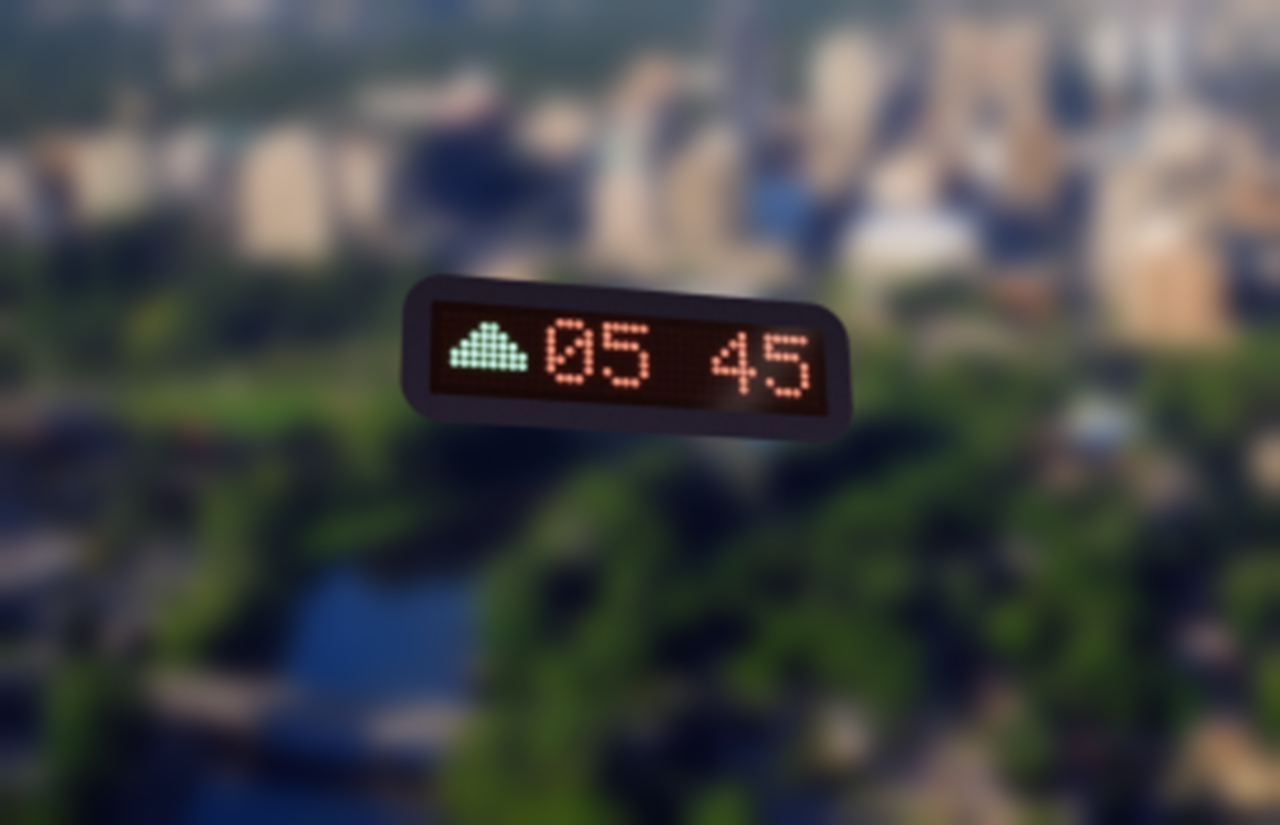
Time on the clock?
5:45
